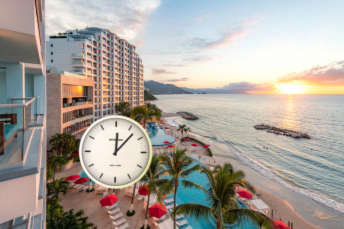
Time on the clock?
12:07
